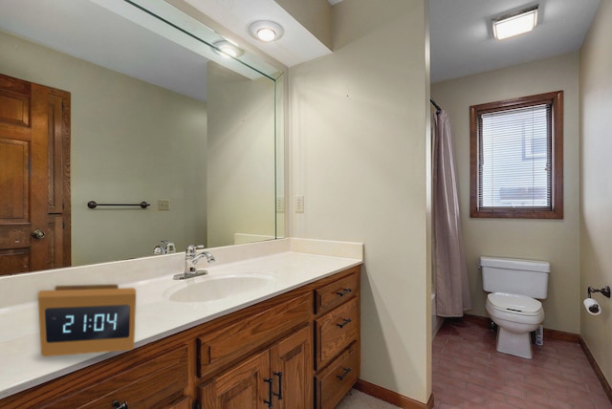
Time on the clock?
21:04
